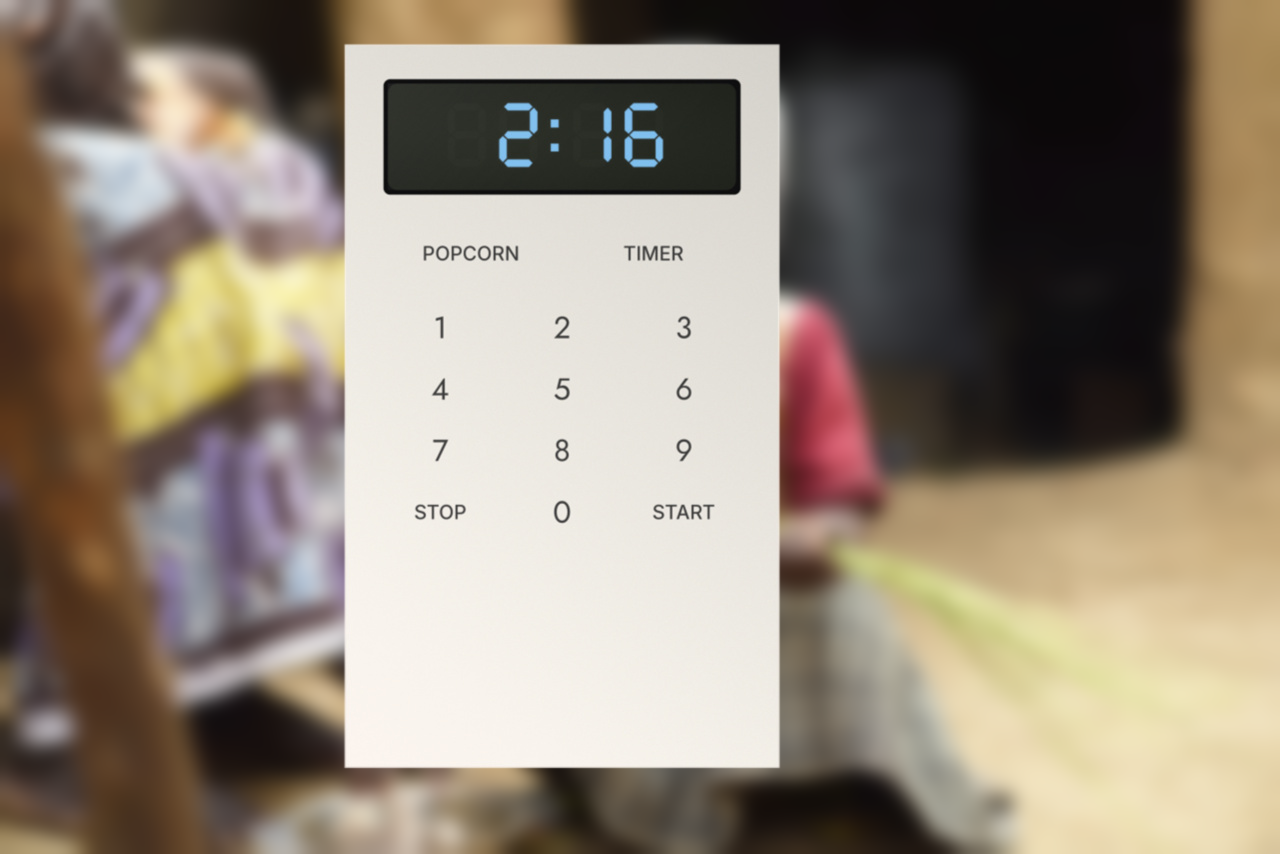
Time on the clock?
2:16
